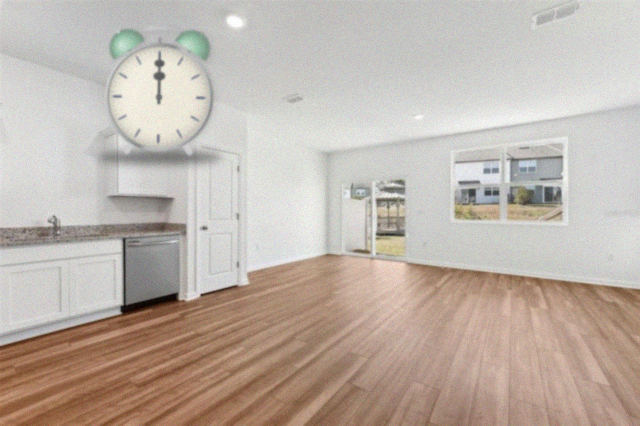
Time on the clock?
12:00
